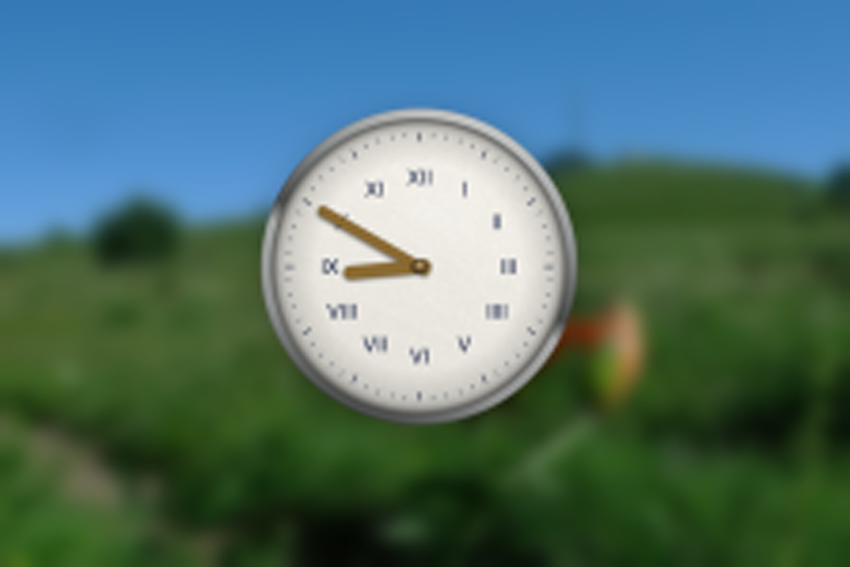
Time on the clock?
8:50
